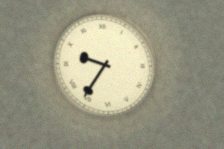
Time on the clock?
9:36
